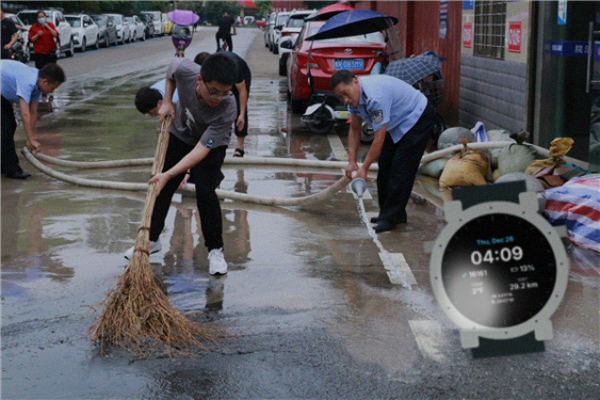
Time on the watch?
4:09
